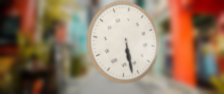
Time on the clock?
6:32
